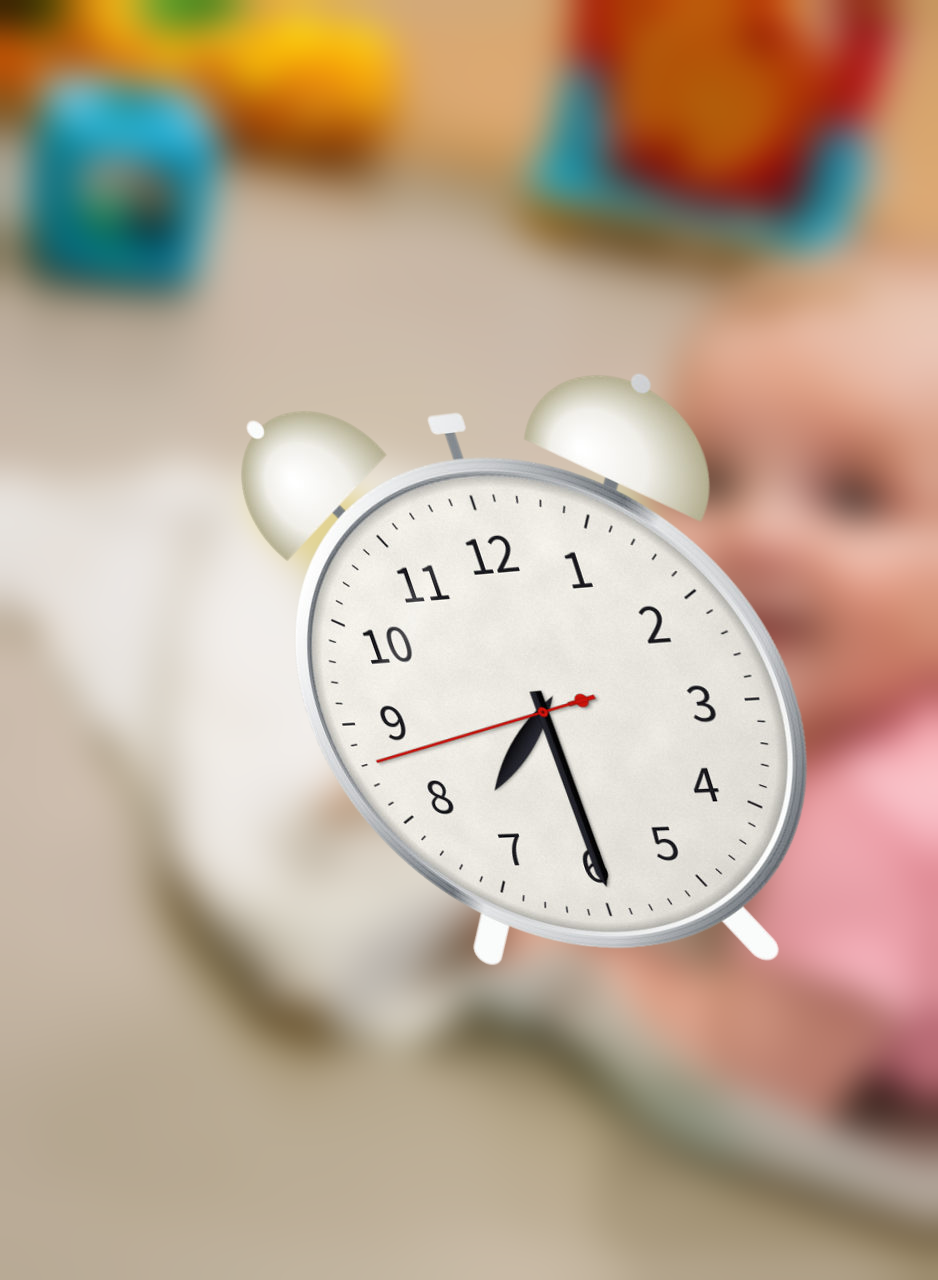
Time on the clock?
7:29:43
